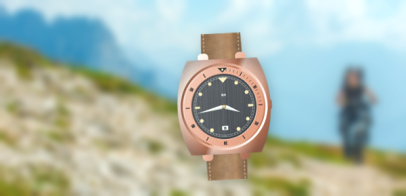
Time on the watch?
3:43
